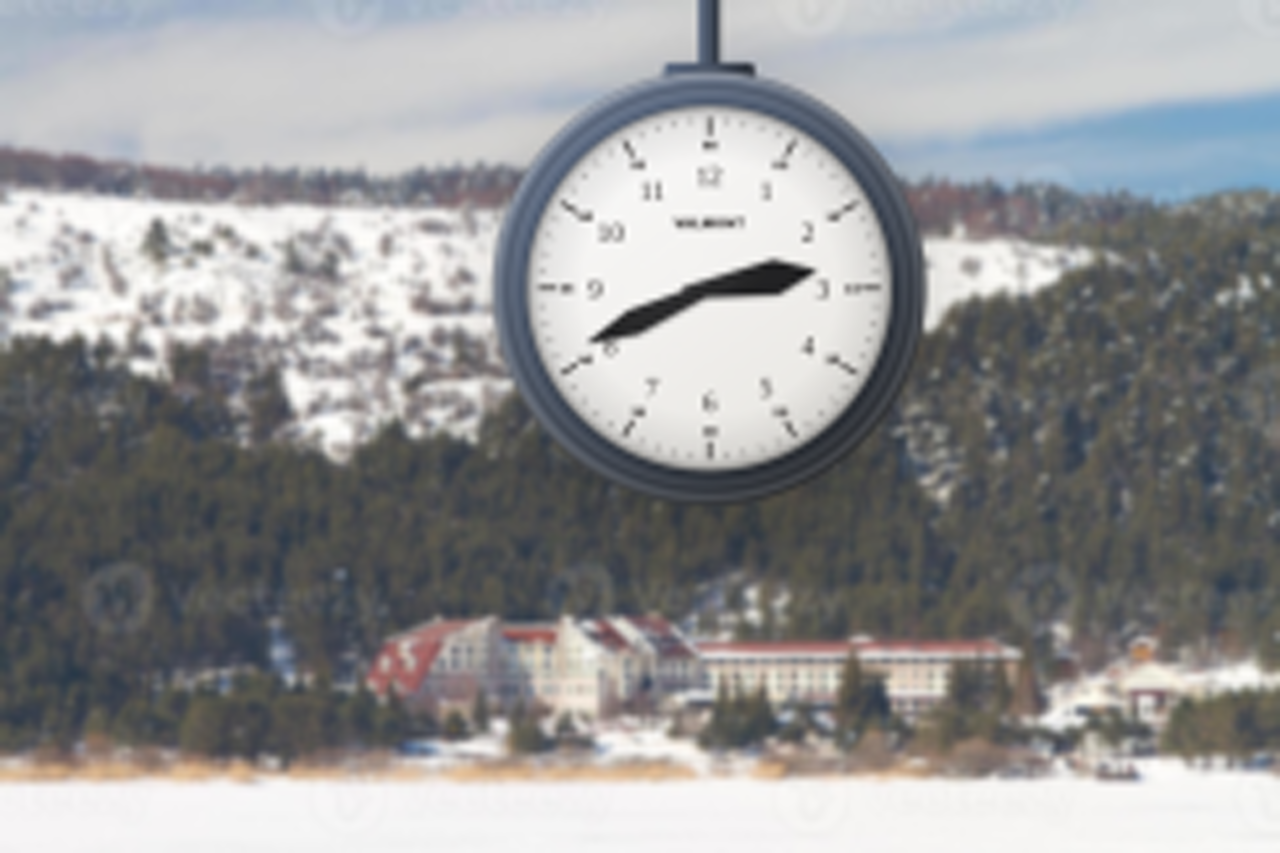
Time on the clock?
2:41
